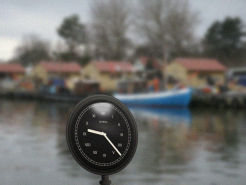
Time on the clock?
9:23
